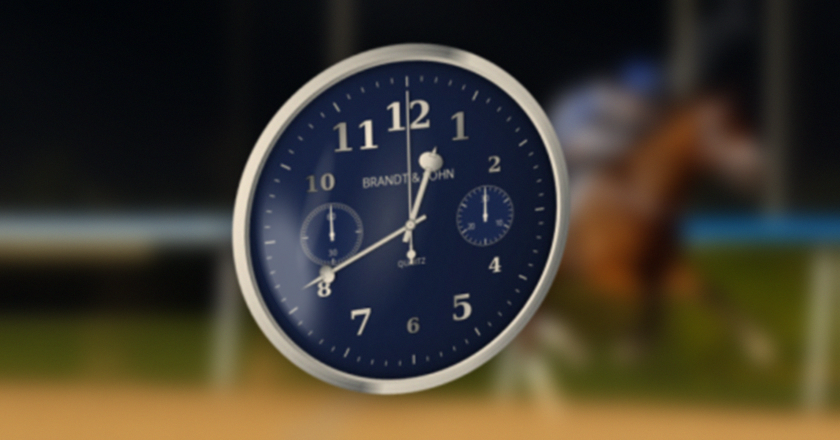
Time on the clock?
12:41
